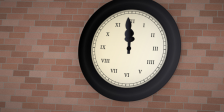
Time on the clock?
11:59
